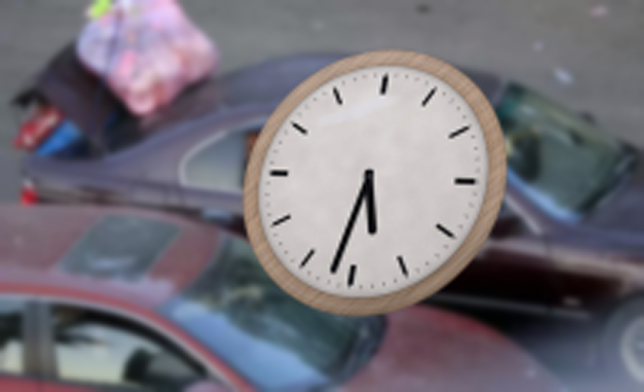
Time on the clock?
5:32
